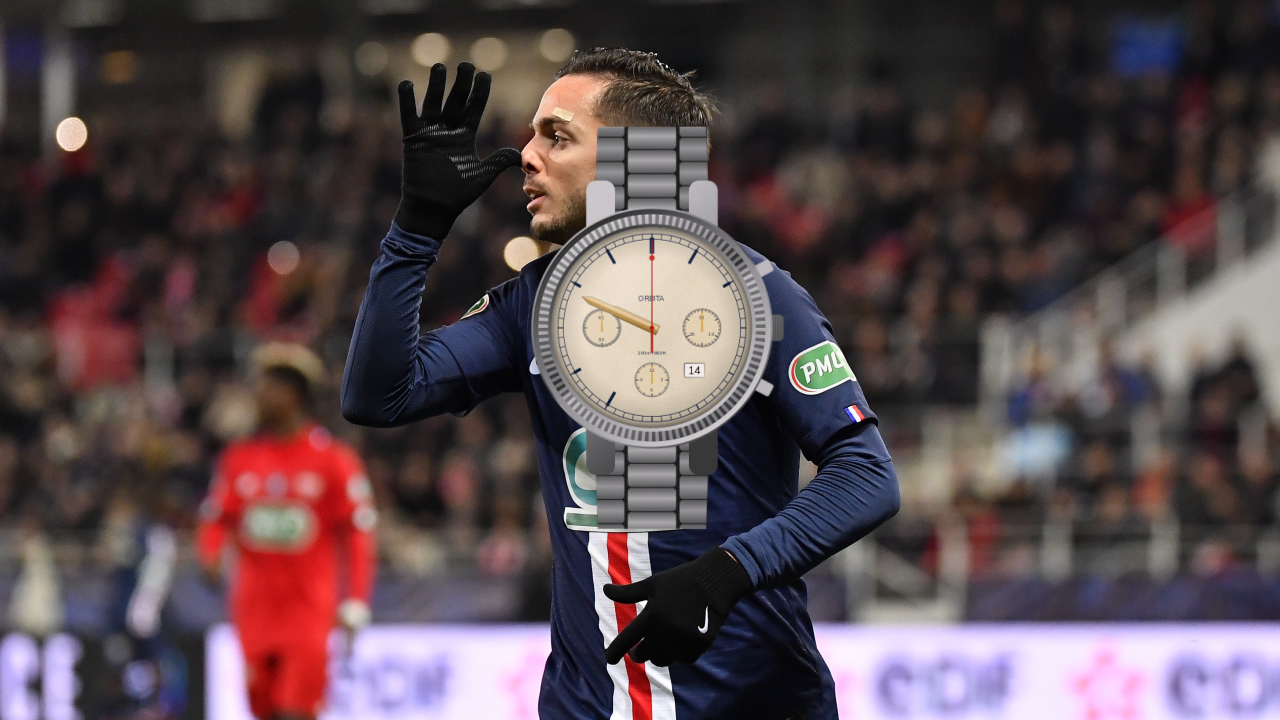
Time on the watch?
9:49
